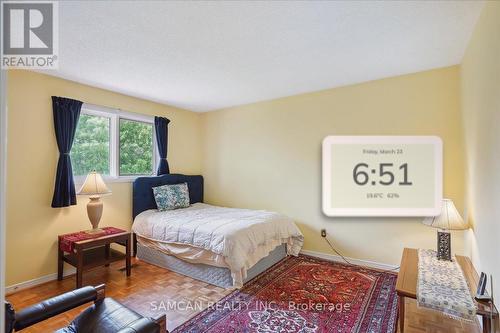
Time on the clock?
6:51
